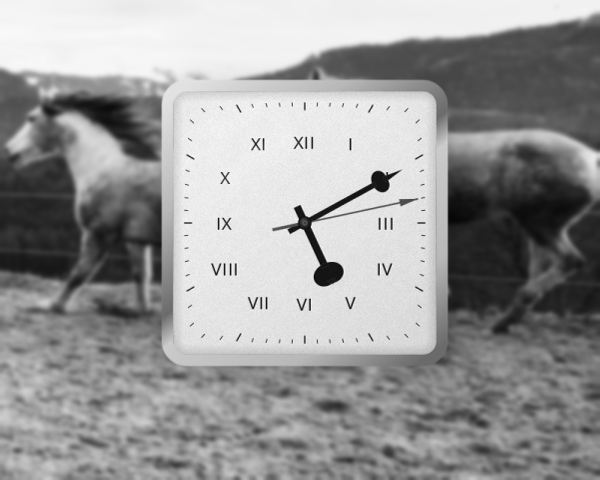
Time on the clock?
5:10:13
